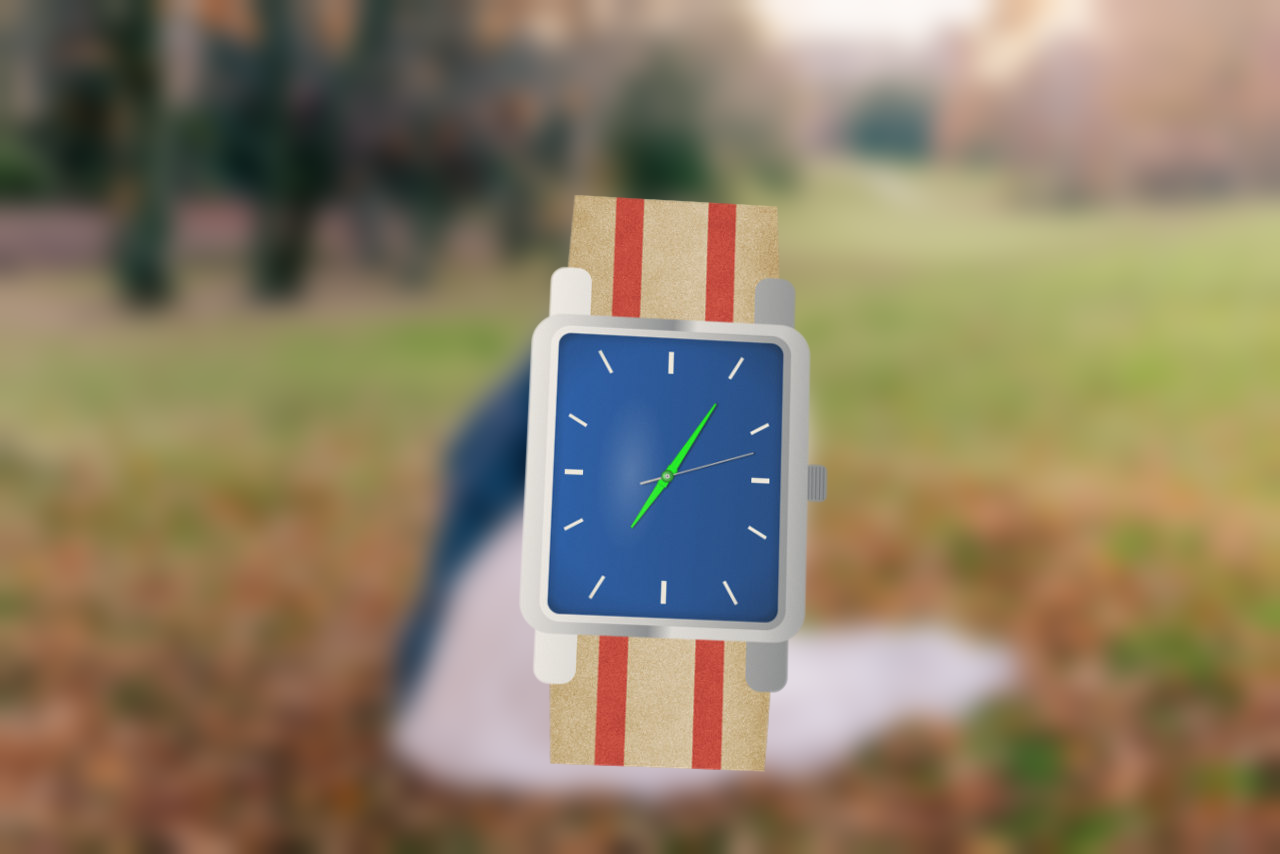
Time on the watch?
7:05:12
